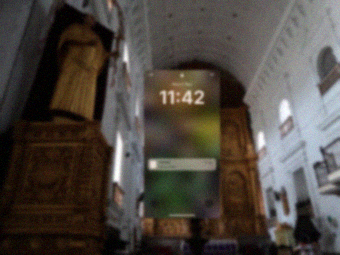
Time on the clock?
11:42
